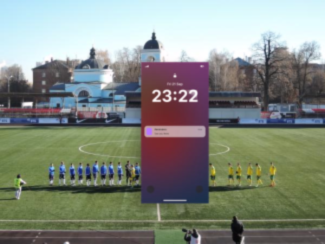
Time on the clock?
23:22
